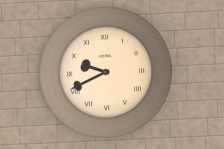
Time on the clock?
9:41
